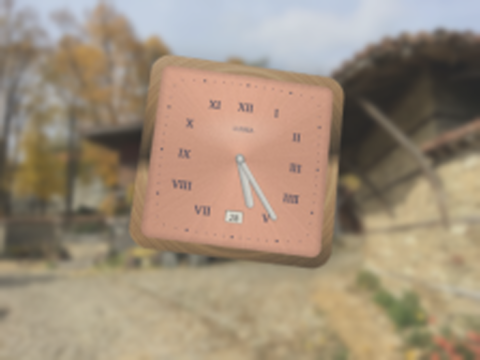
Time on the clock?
5:24
